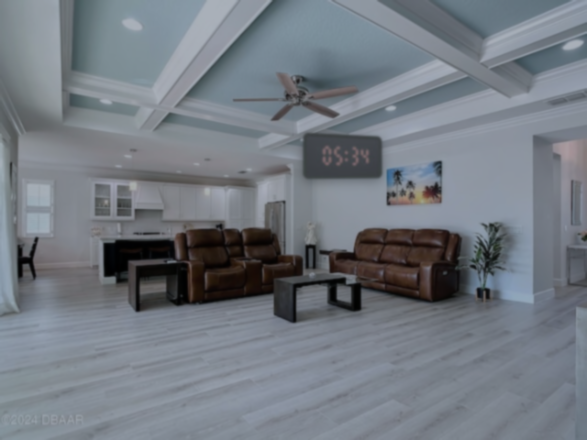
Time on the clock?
5:34
